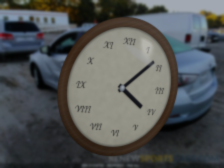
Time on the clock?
4:08
